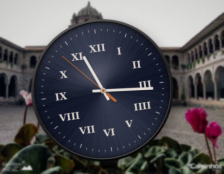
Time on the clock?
11:15:53
